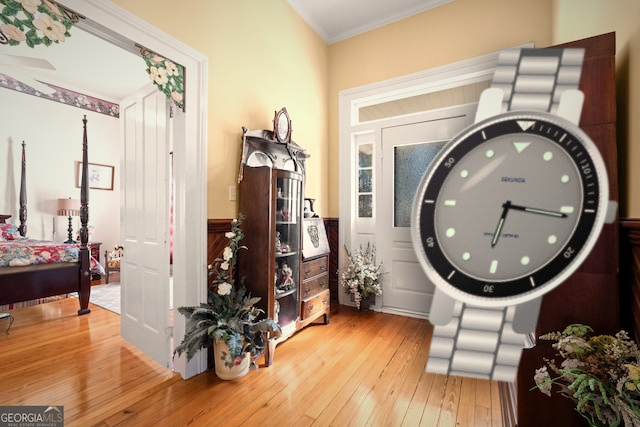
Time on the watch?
6:16
